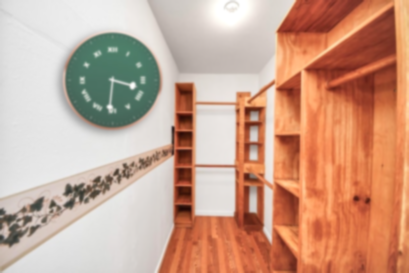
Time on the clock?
3:31
